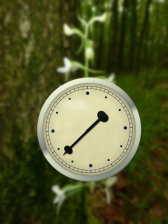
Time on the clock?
1:38
